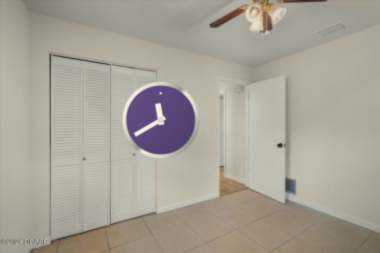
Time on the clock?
11:40
